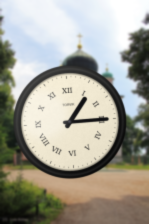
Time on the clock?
1:15
